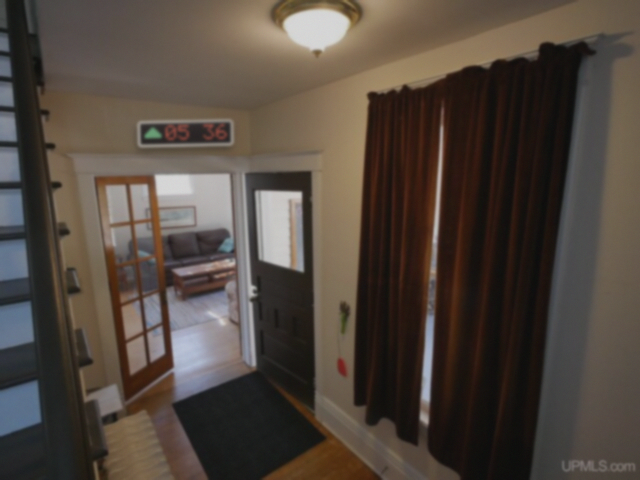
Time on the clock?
5:36
